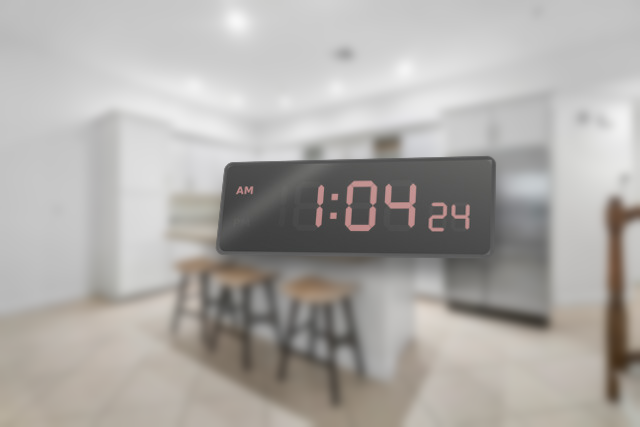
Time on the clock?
1:04:24
